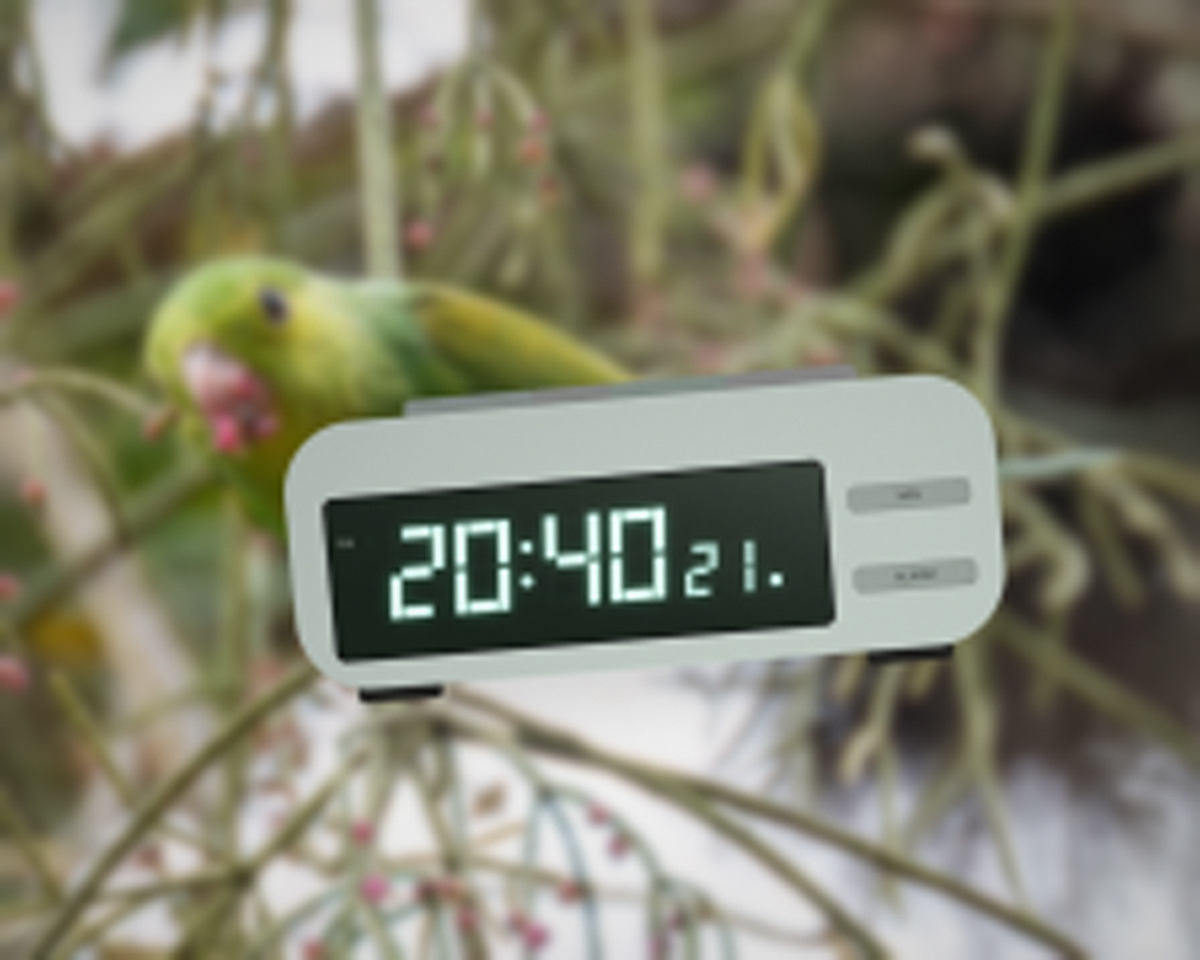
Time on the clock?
20:40:21
